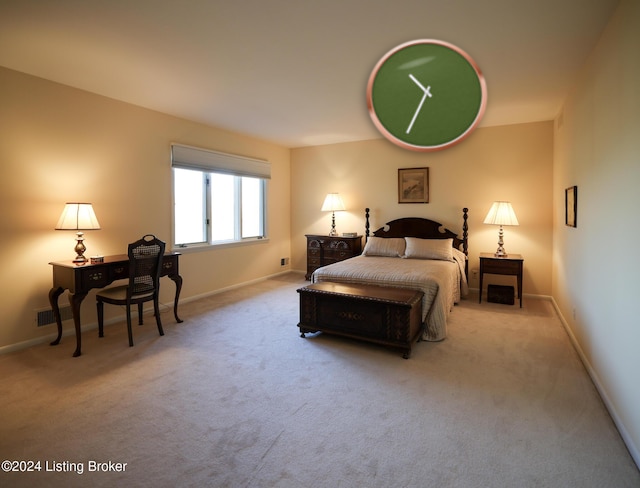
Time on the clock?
10:34
